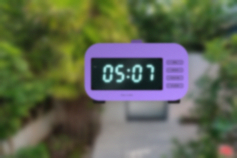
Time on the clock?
5:07
